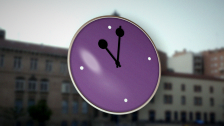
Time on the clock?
11:03
